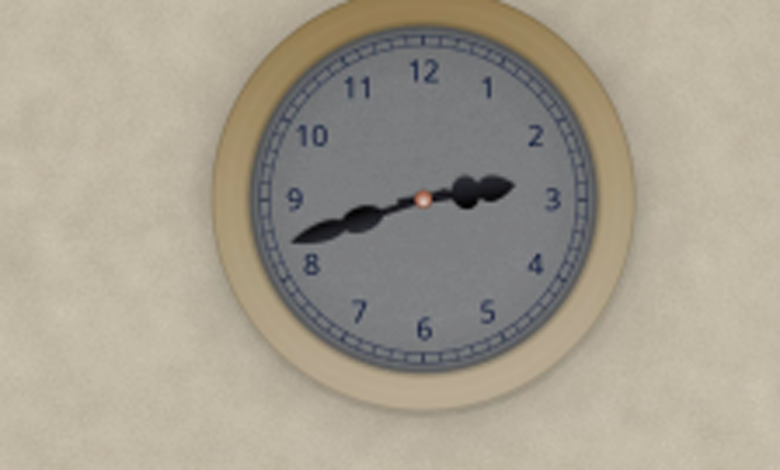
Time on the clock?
2:42
